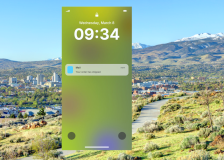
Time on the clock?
9:34
